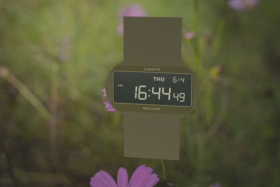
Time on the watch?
16:44:49
